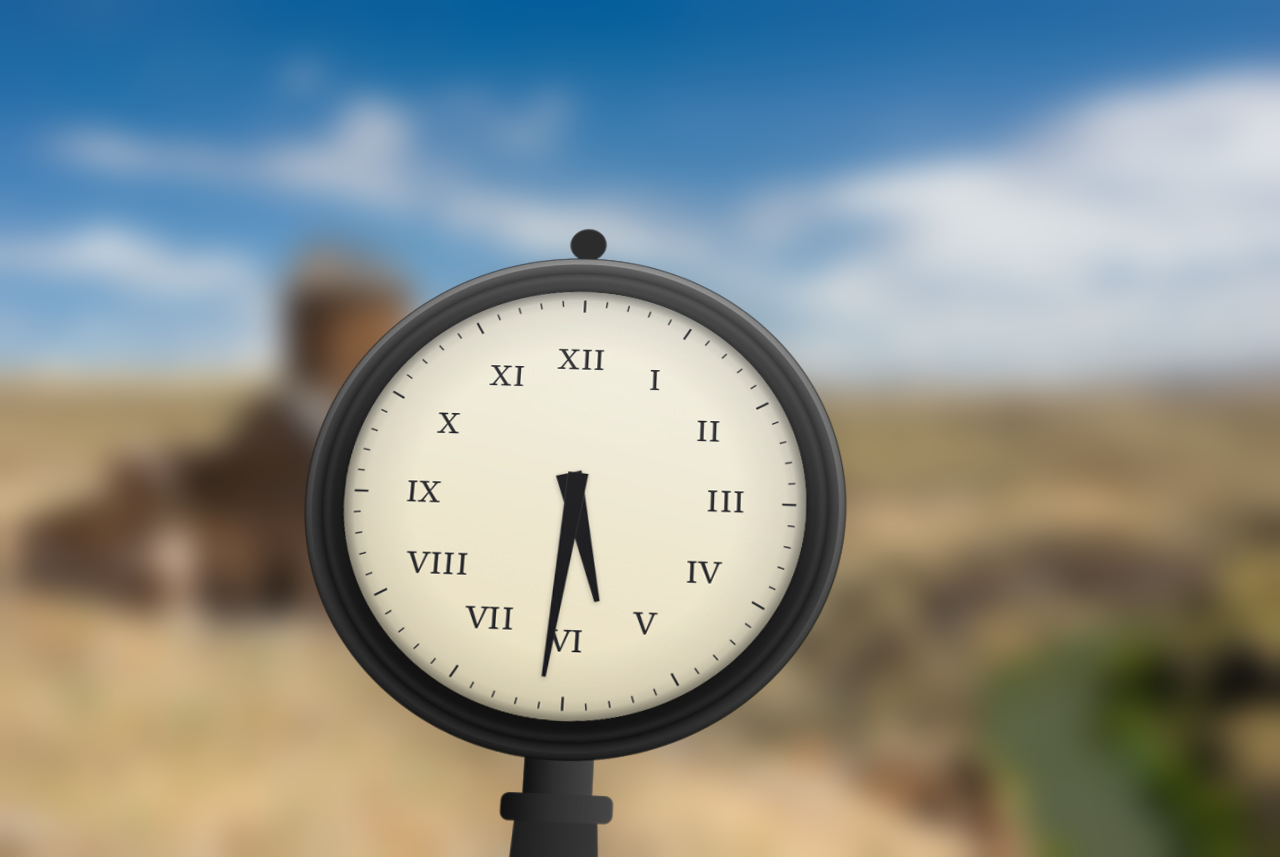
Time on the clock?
5:31
